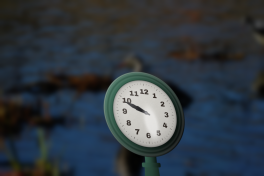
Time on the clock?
9:49
